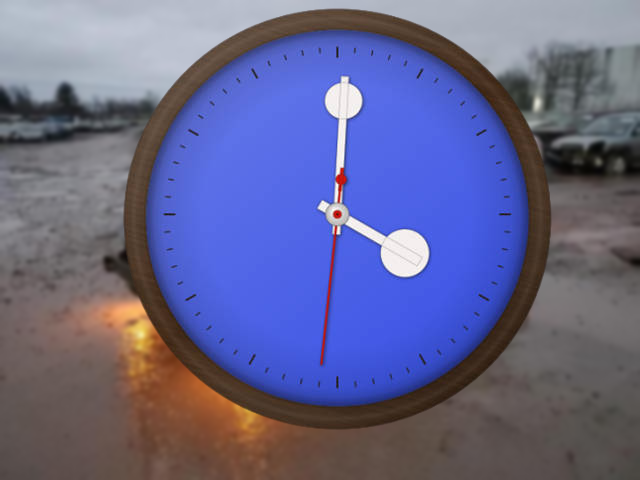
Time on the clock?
4:00:31
